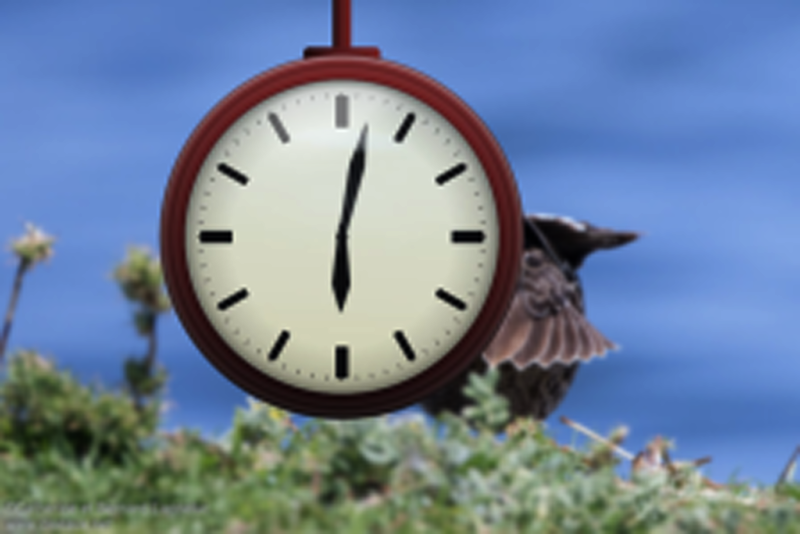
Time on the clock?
6:02
